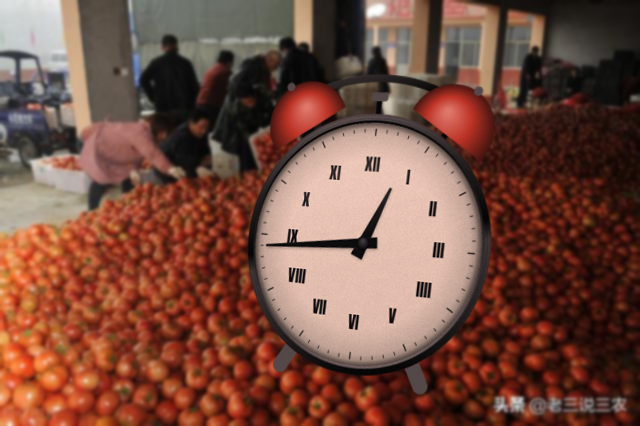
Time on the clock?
12:44
